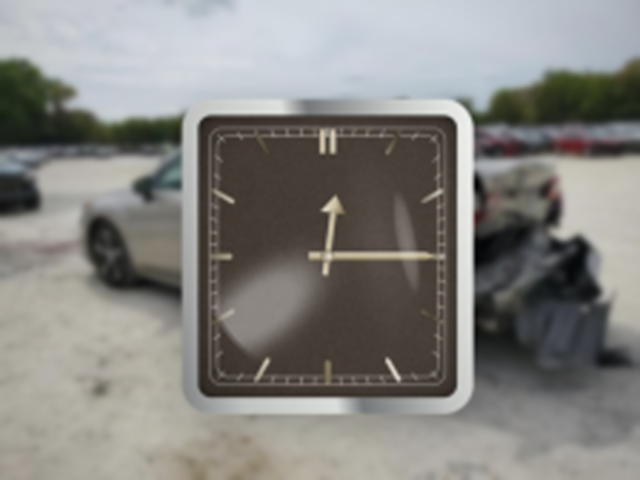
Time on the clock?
12:15
